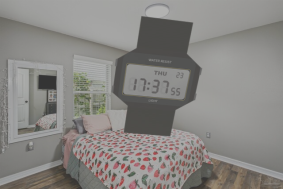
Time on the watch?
17:37:55
